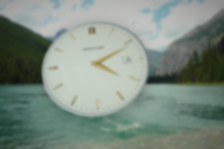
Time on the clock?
4:11
